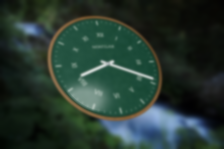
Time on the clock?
8:19
